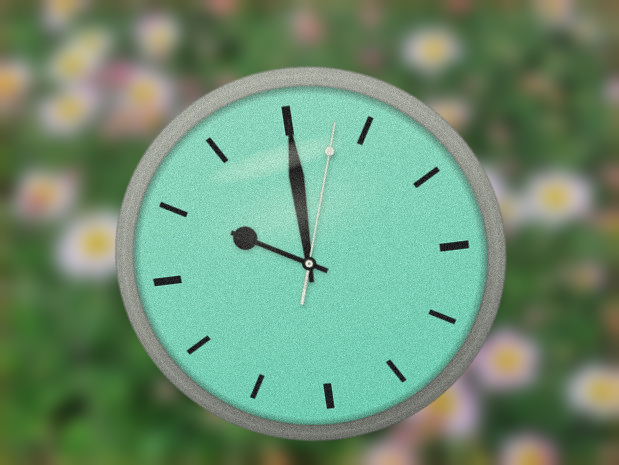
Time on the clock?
10:00:03
